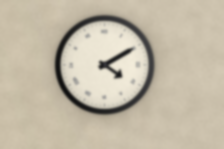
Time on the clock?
4:10
